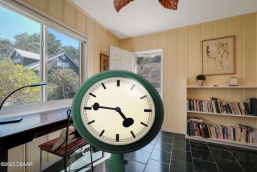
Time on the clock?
4:46
